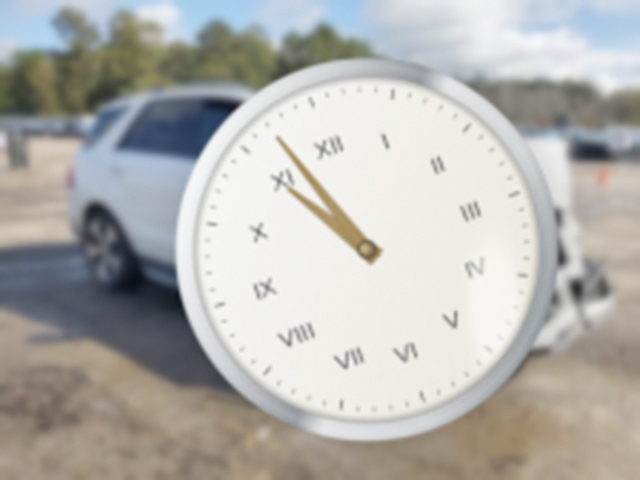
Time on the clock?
10:57
